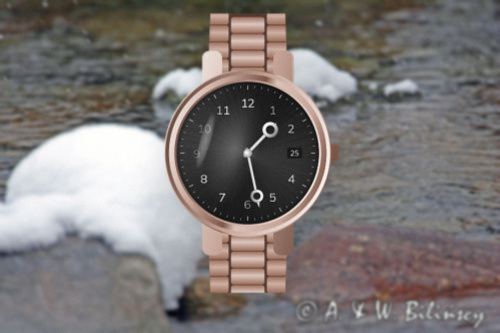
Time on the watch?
1:28
